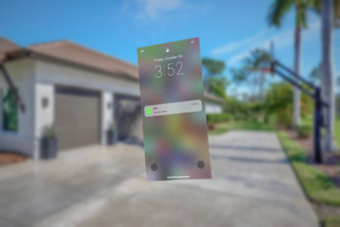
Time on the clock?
3:52
